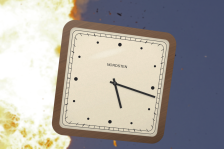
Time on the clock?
5:17
